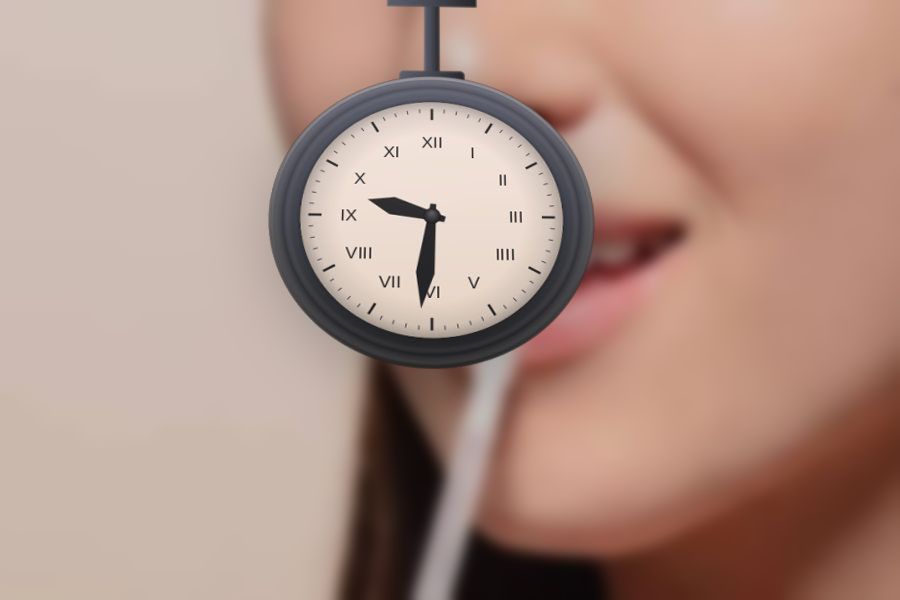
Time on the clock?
9:31
